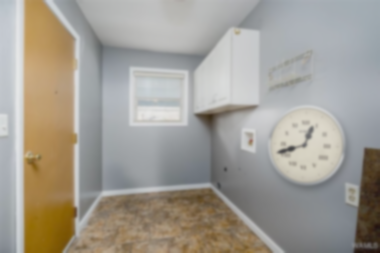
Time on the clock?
12:42
